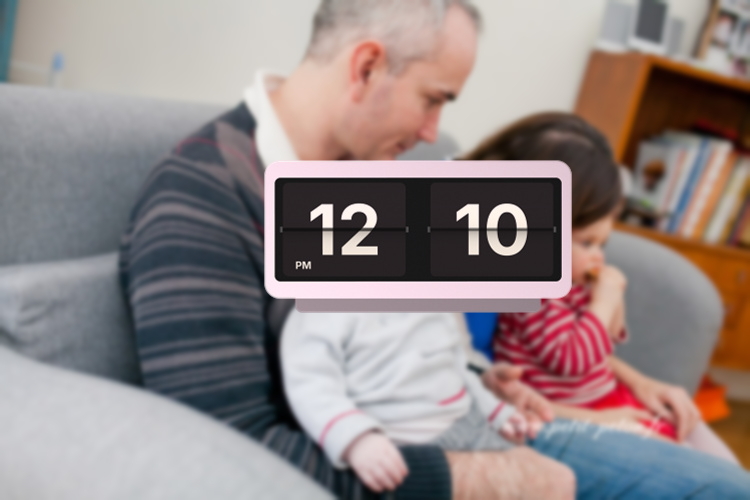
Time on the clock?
12:10
